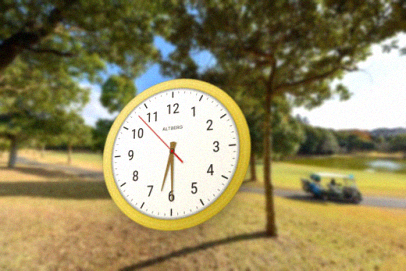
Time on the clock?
6:29:53
